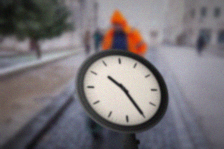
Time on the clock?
10:25
